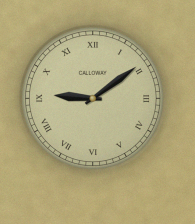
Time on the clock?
9:09
